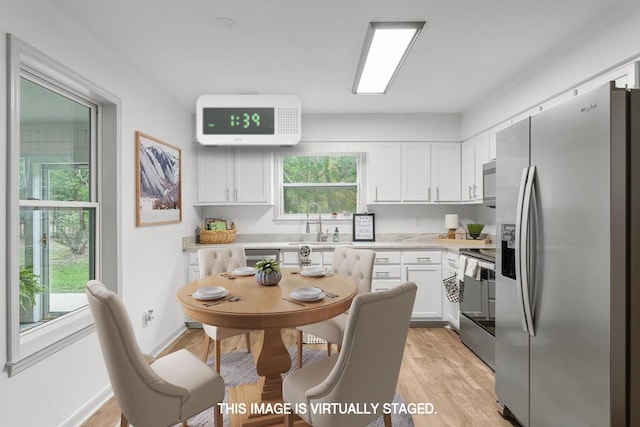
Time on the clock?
1:39
